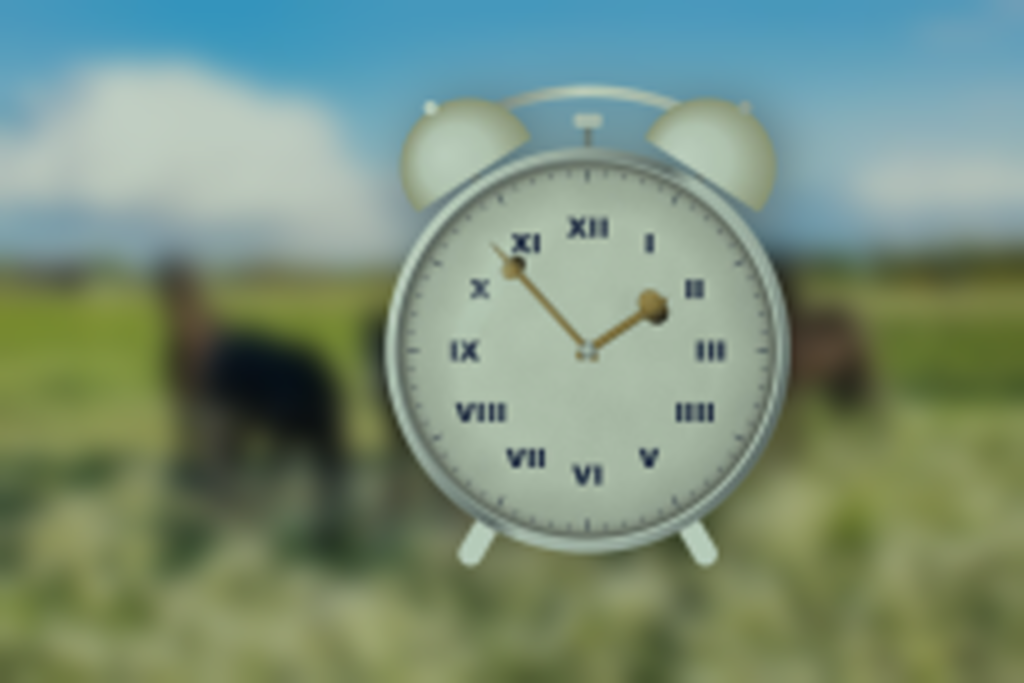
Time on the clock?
1:53
